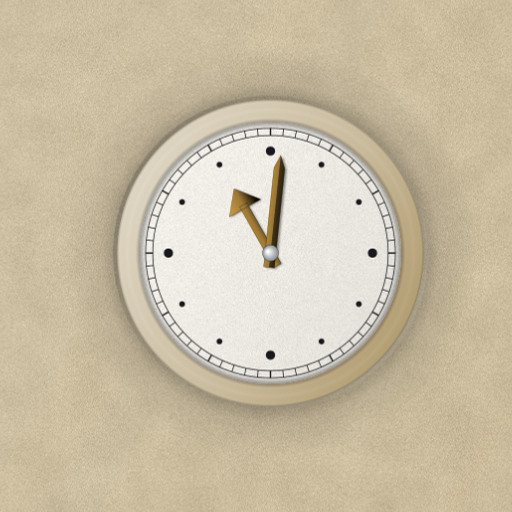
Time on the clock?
11:01
